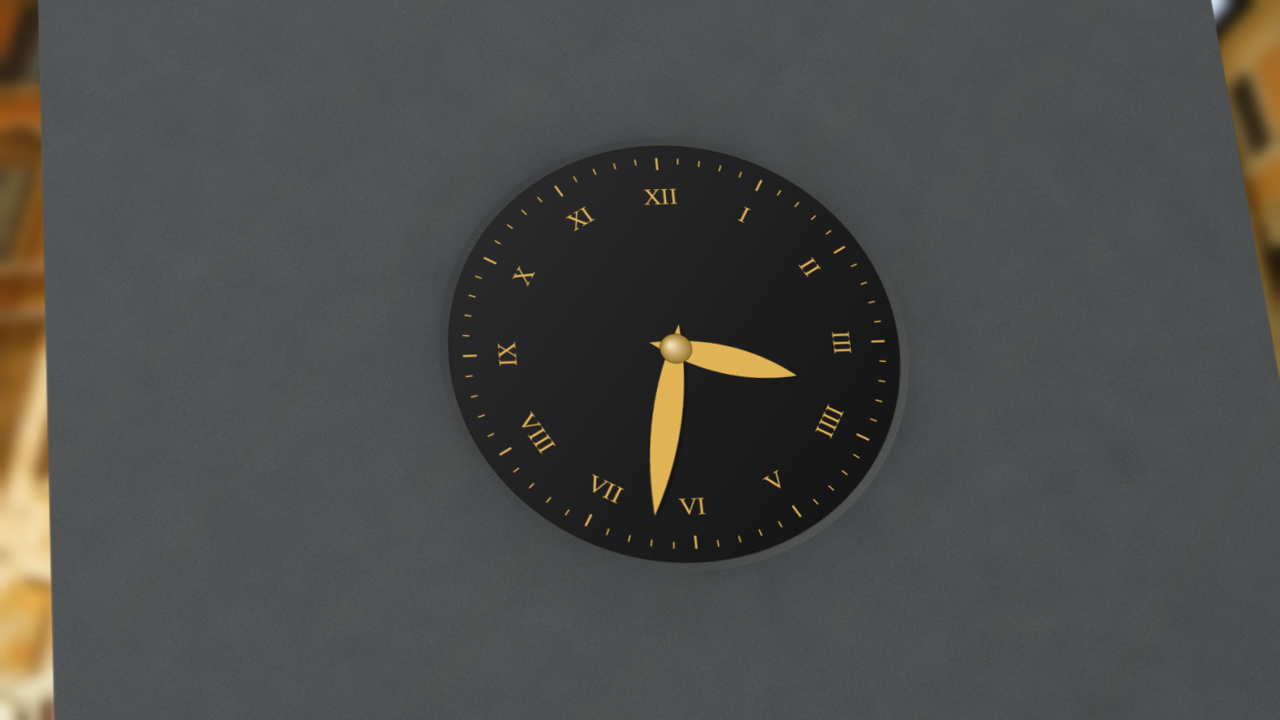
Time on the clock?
3:32
